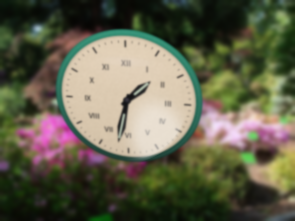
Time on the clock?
1:32
